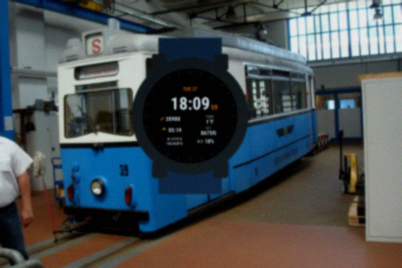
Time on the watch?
18:09
